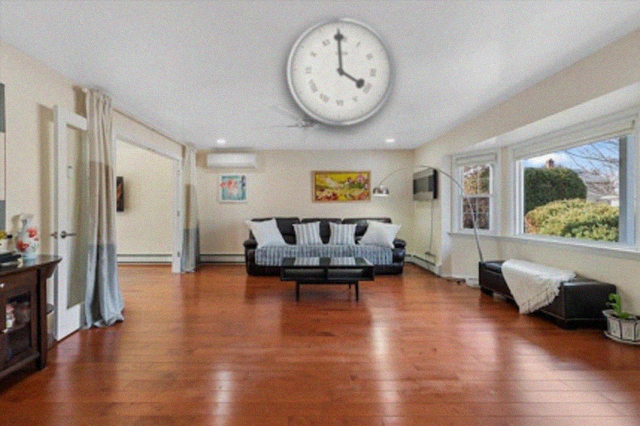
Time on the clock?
3:59
